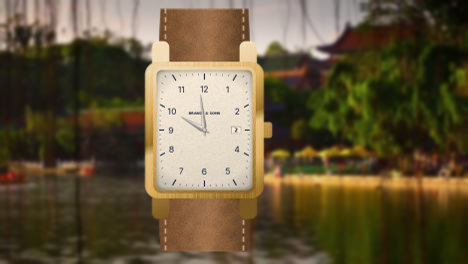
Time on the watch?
9:59
